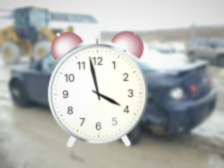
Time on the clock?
3:58
